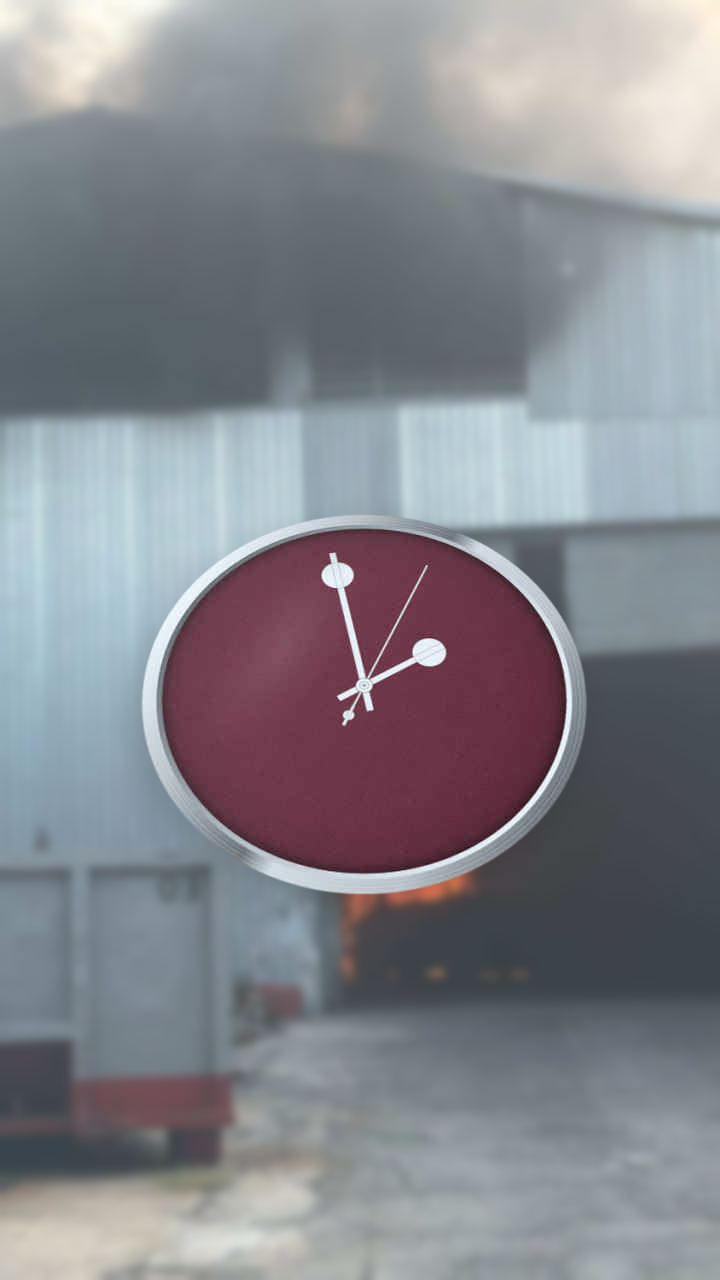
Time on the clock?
1:58:04
